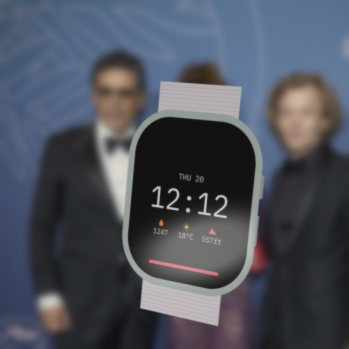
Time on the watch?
12:12
